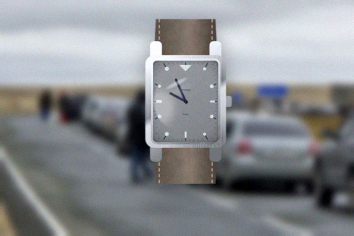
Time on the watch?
9:56
